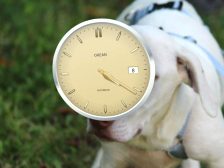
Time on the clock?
4:21
